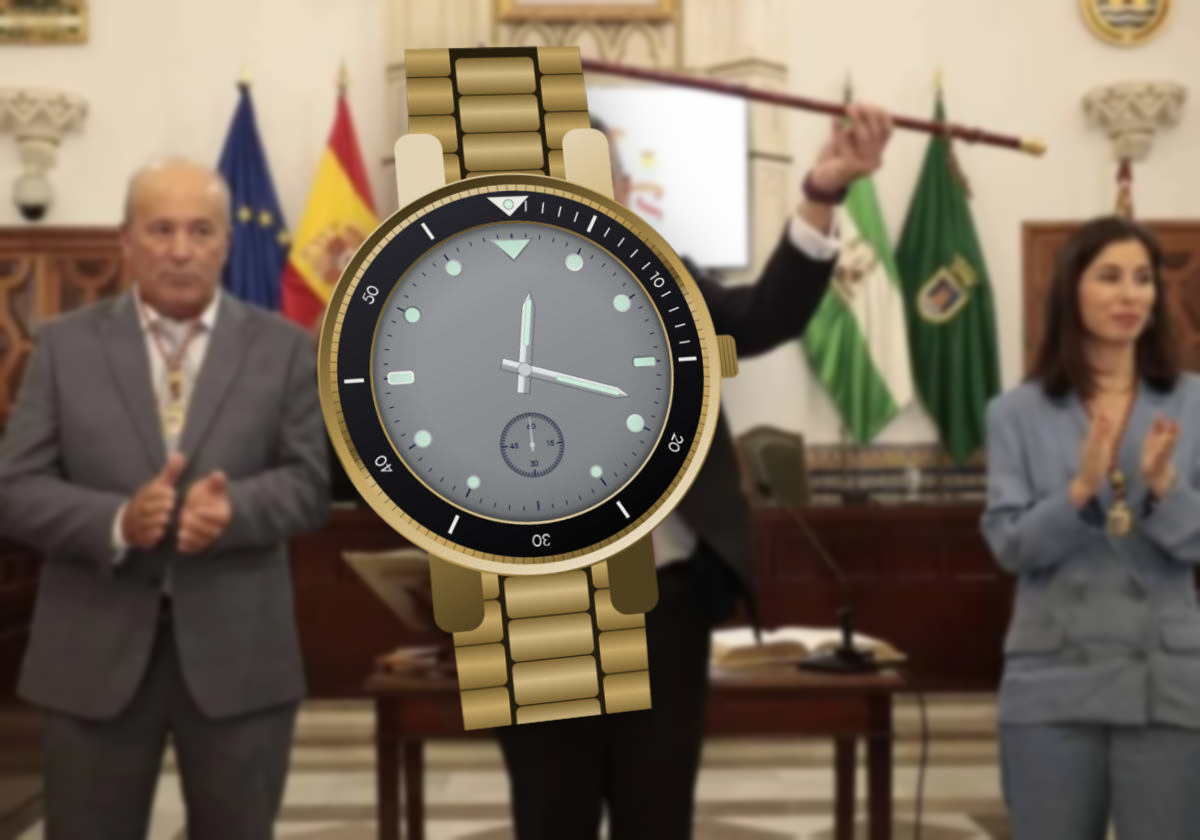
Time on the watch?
12:18
